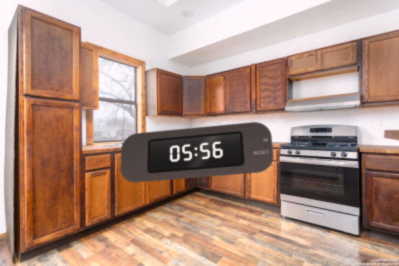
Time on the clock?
5:56
